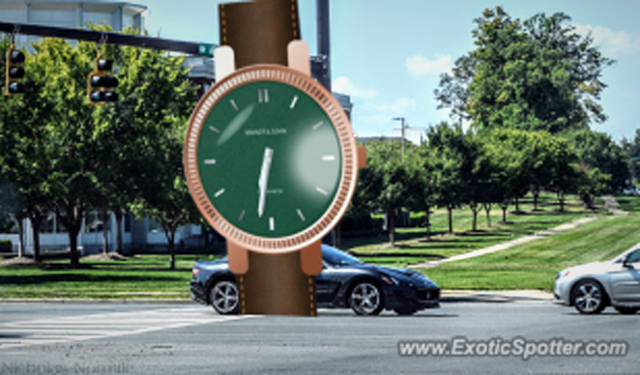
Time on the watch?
6:32
